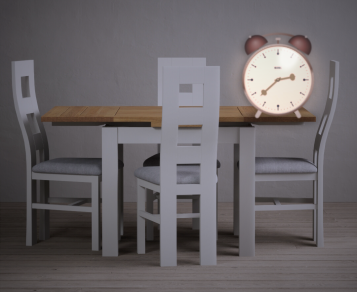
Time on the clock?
2:38
